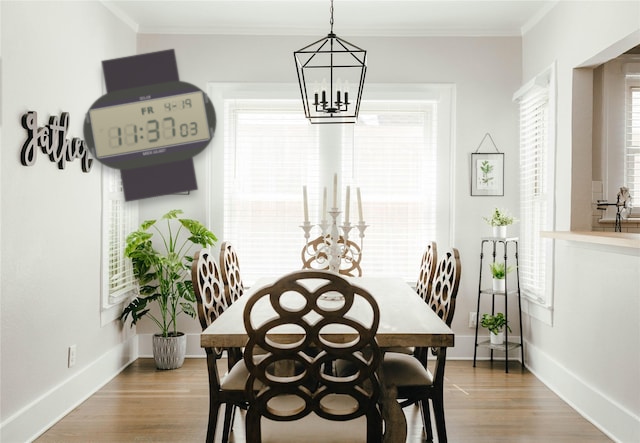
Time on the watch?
11:37:03
